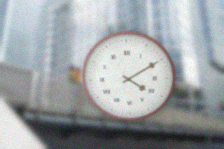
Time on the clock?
4:10
